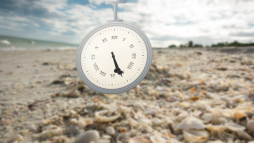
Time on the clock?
5:26
